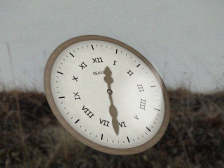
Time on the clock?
12:32
